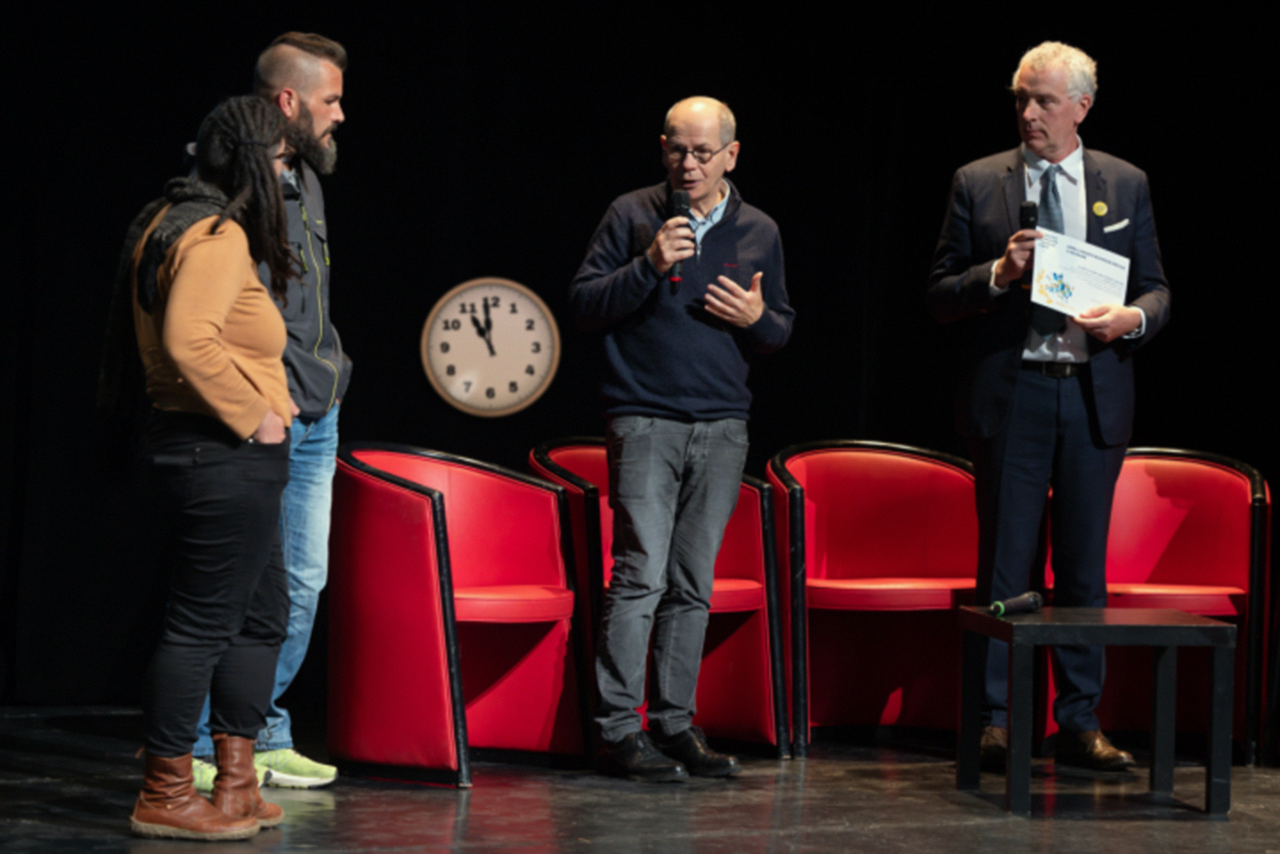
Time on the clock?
10:59
